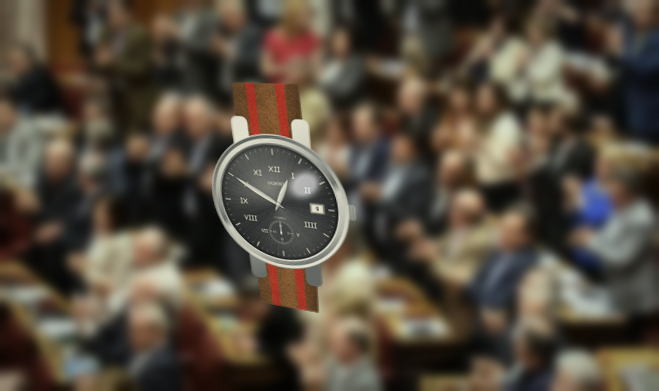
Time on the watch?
12:50
